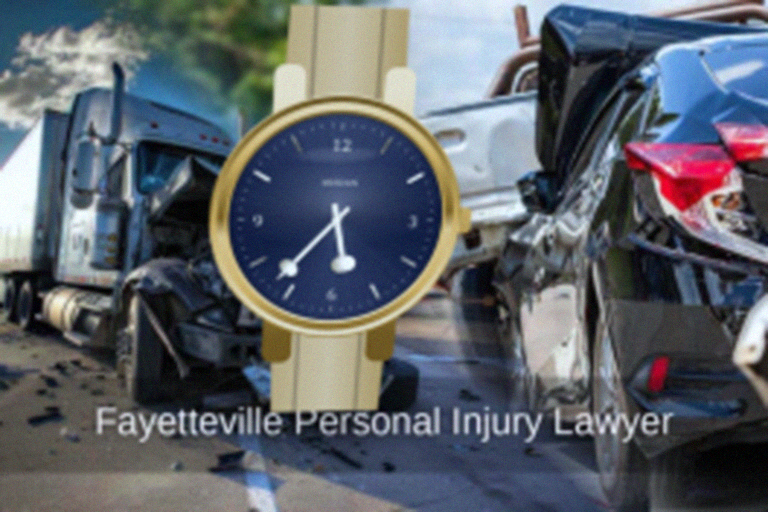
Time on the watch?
5:37
